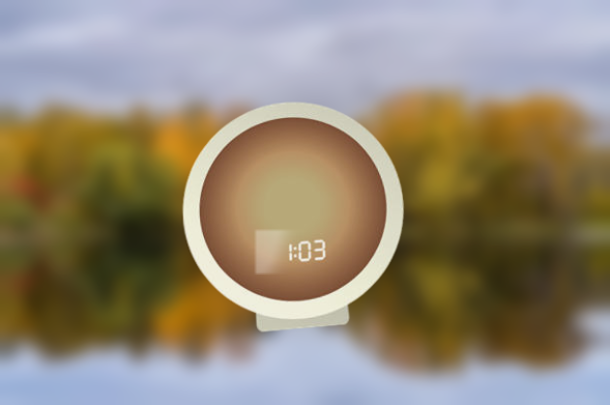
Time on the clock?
1:03
